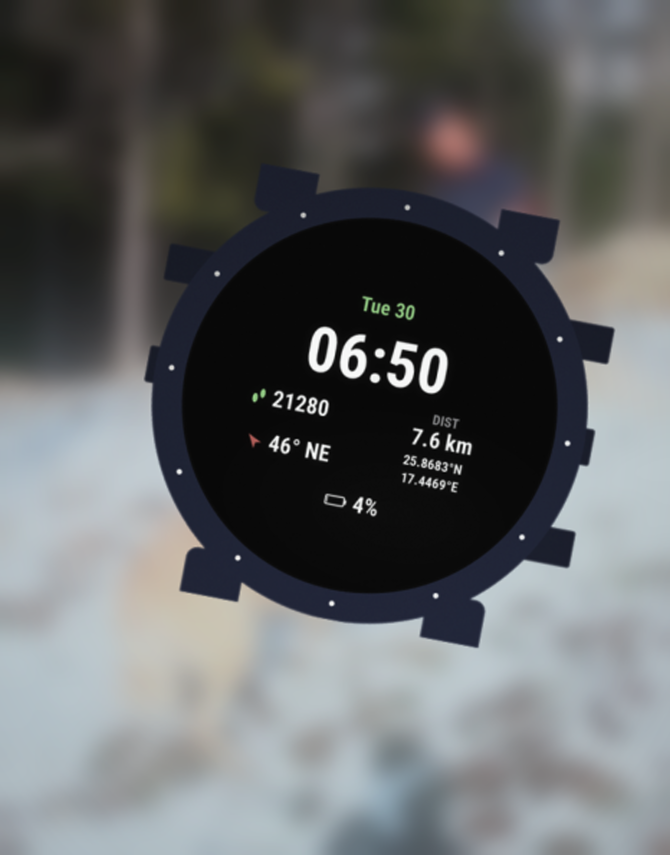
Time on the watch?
6:50
